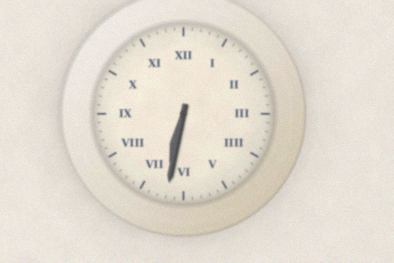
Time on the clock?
6:32
